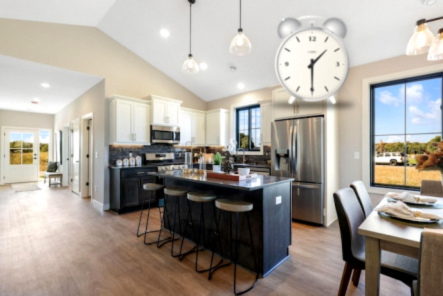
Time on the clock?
1:30
